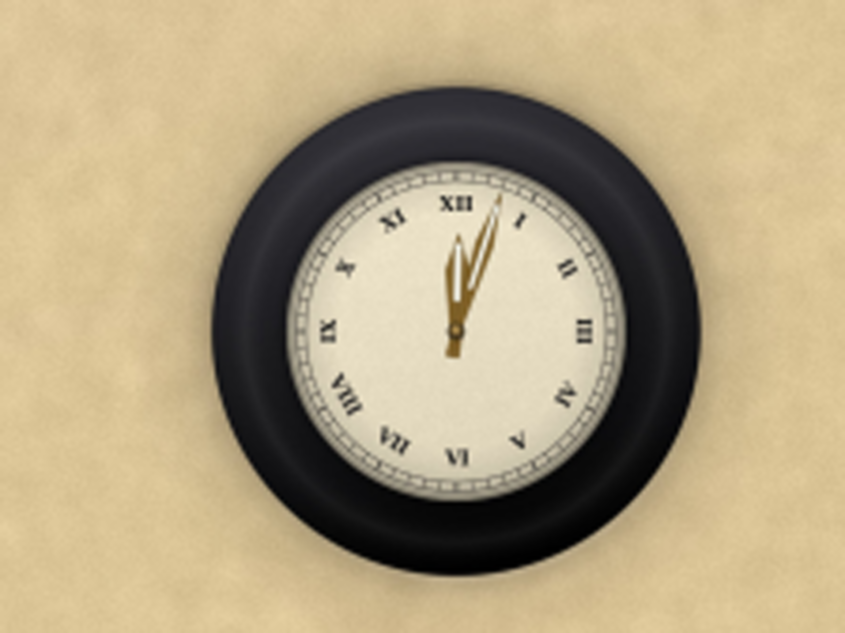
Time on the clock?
12:03
